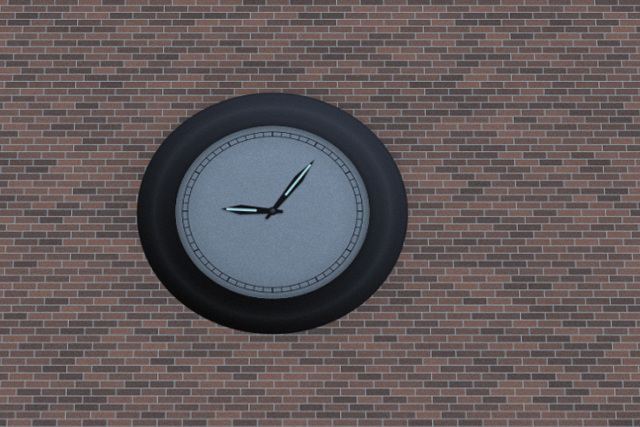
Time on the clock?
9:06
